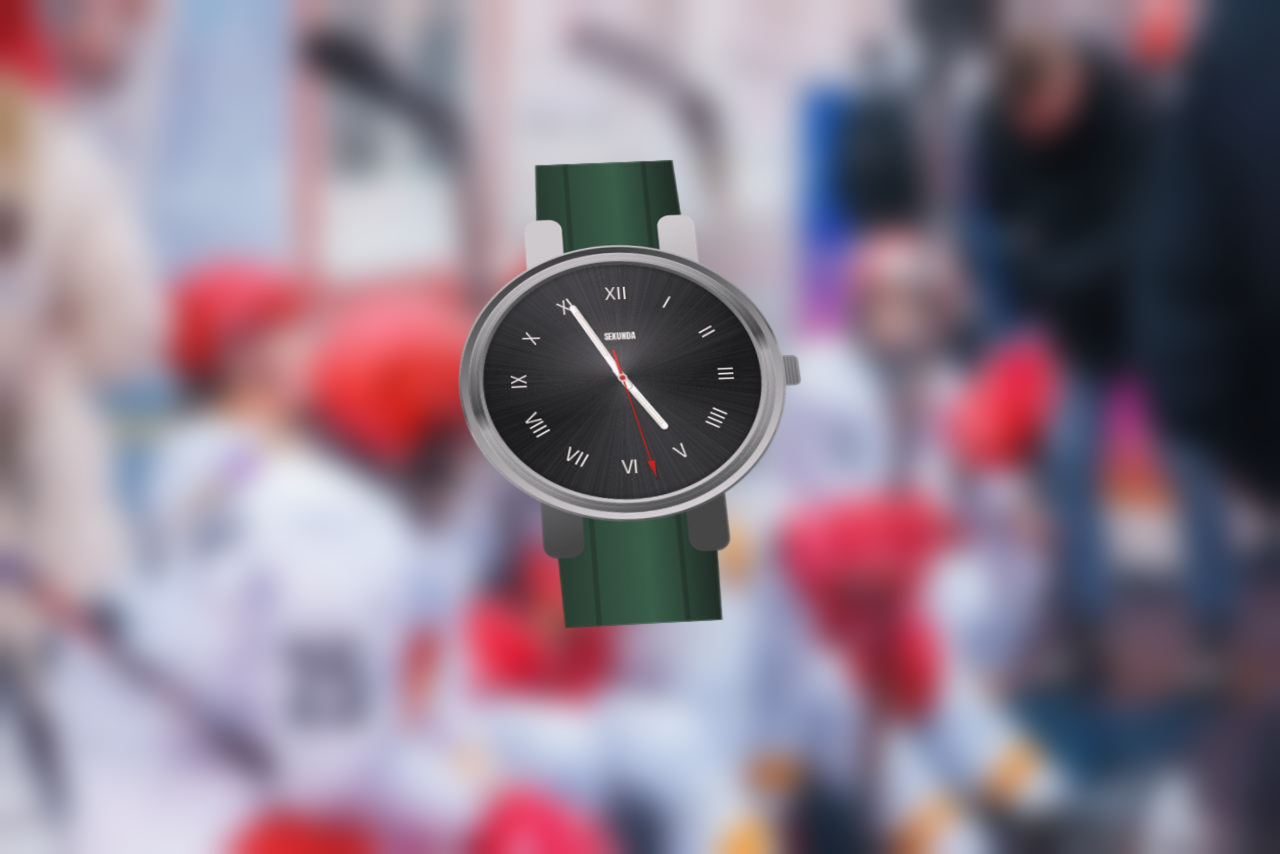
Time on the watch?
4:55:28
